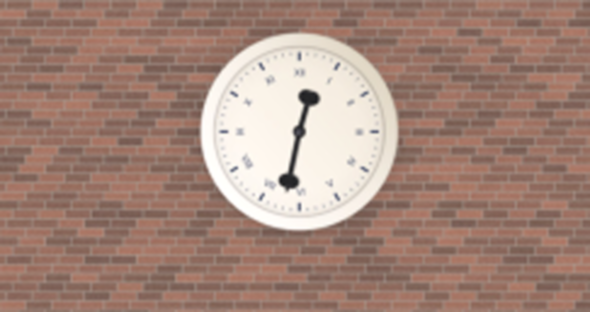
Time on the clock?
12:32
